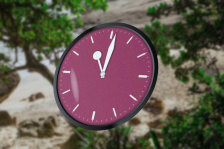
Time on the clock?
11:01
